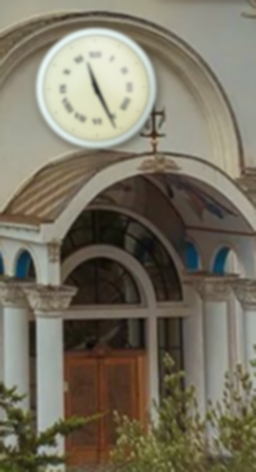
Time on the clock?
11:26
